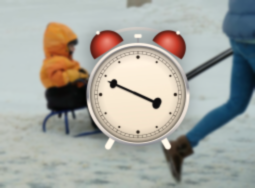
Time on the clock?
3:49
